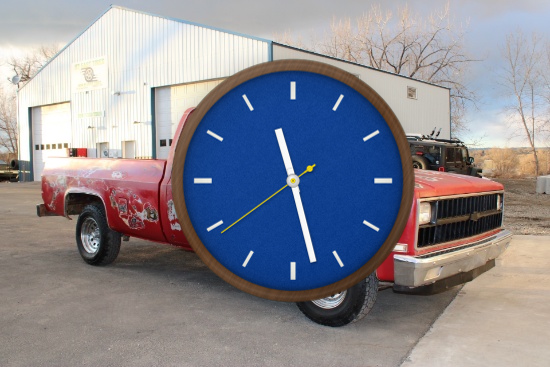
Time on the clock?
11:27:39
